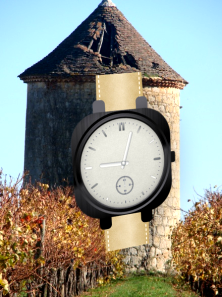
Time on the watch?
9:03
